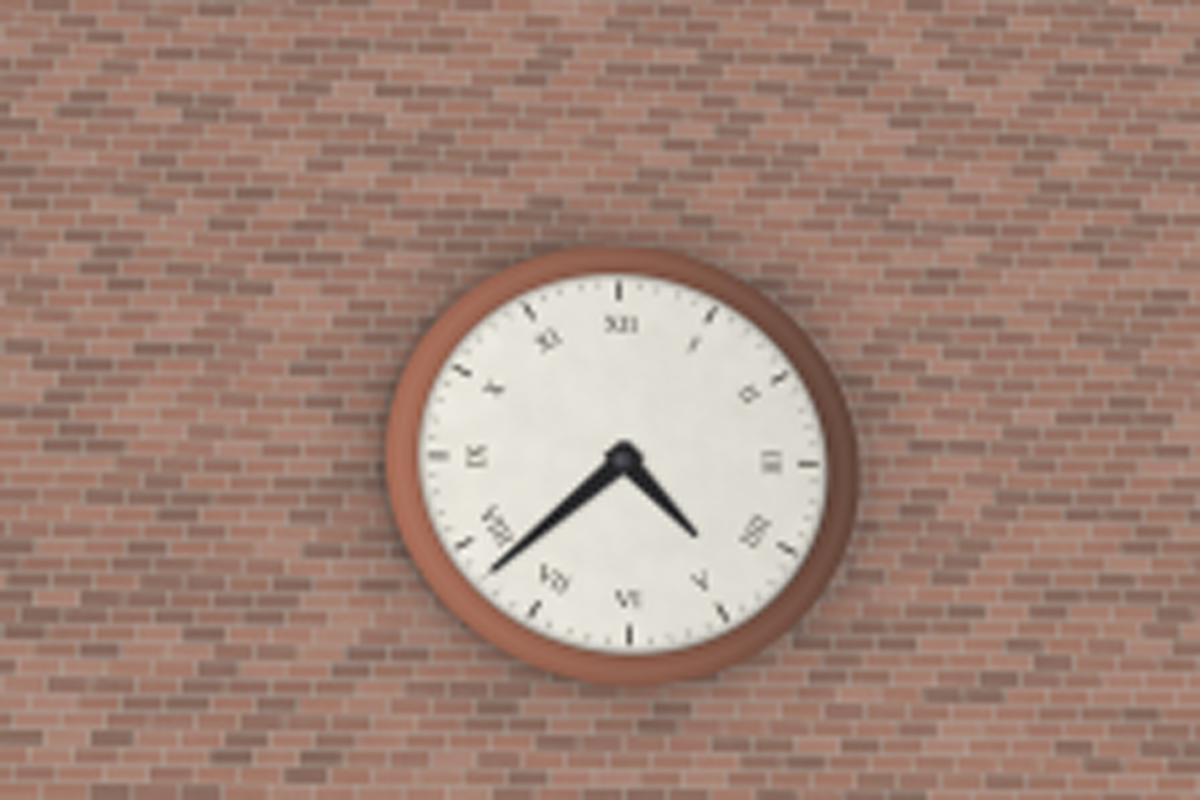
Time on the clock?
4:38
